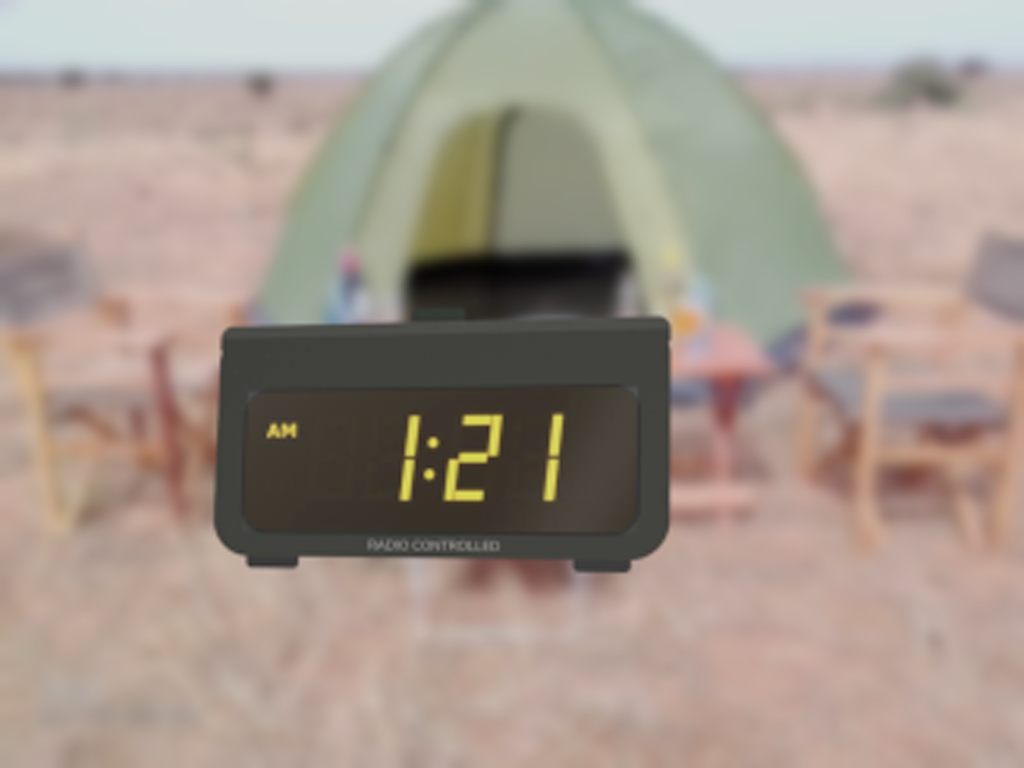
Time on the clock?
1:21
